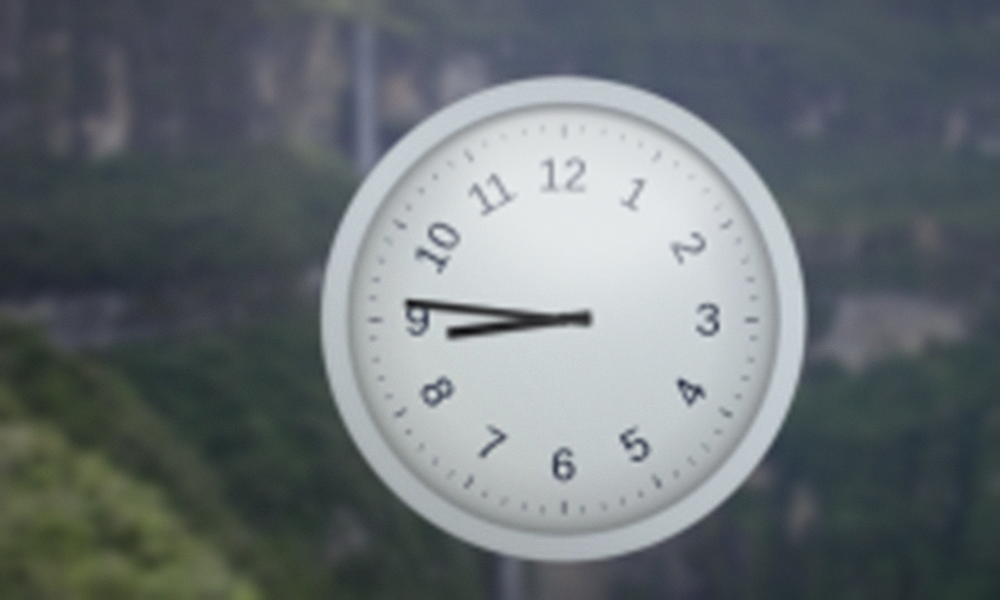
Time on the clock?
8:46
